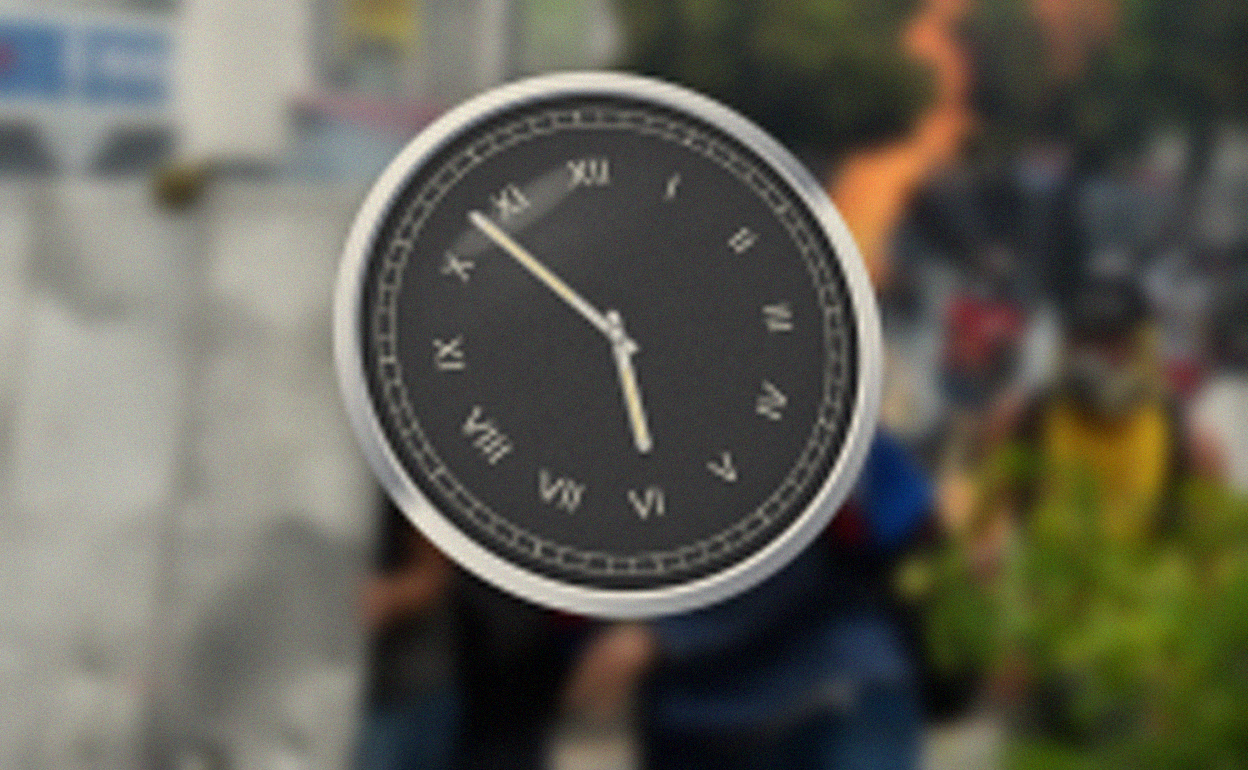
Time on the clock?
5:53
